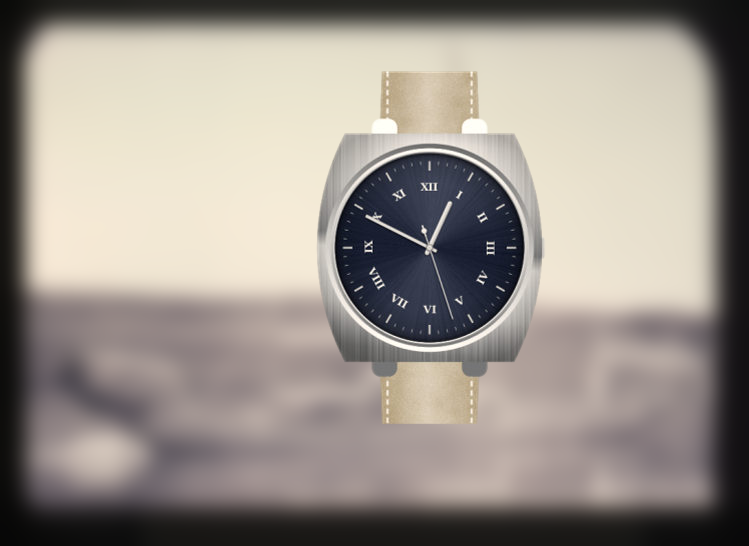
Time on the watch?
12:49:27
